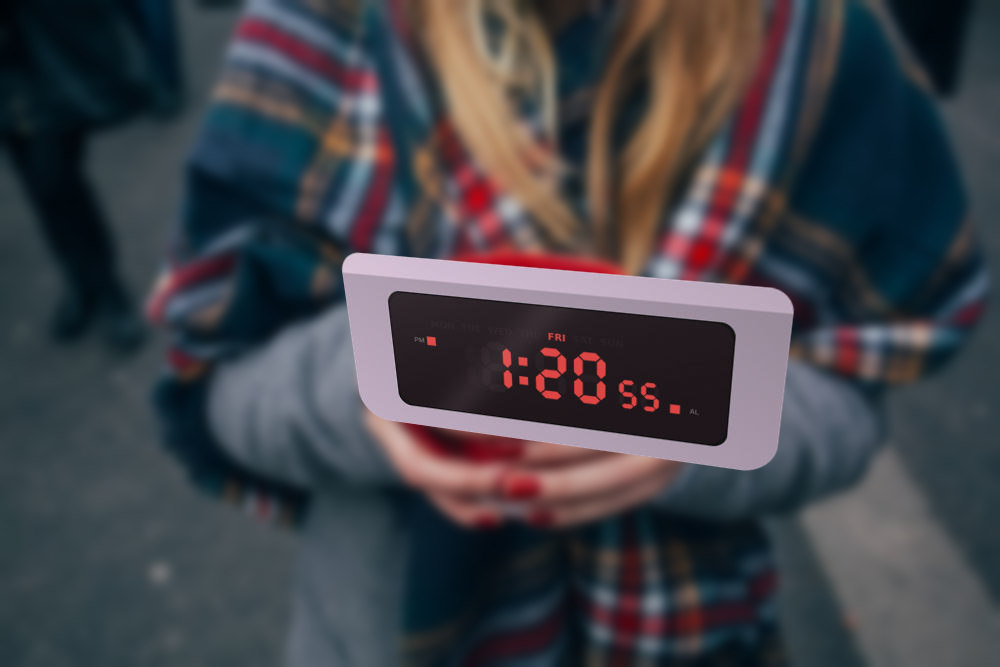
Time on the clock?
1:20:55
